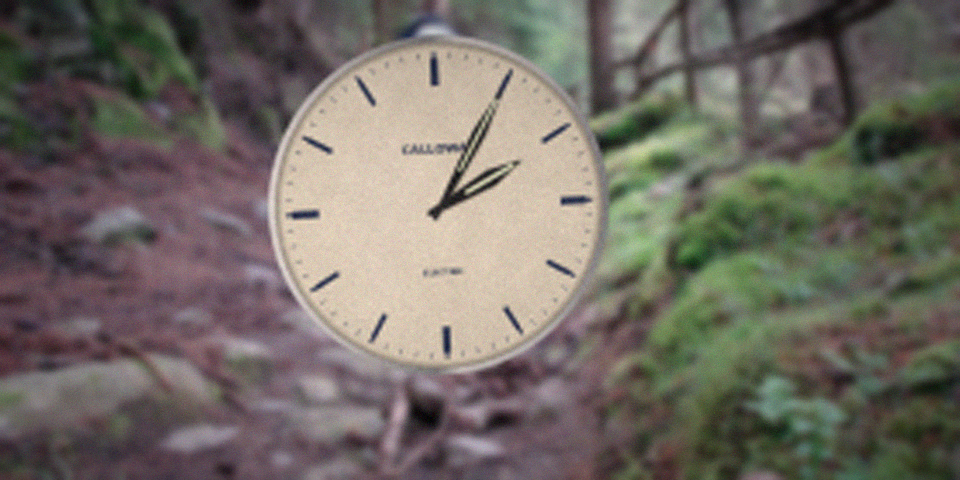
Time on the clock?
2:05
